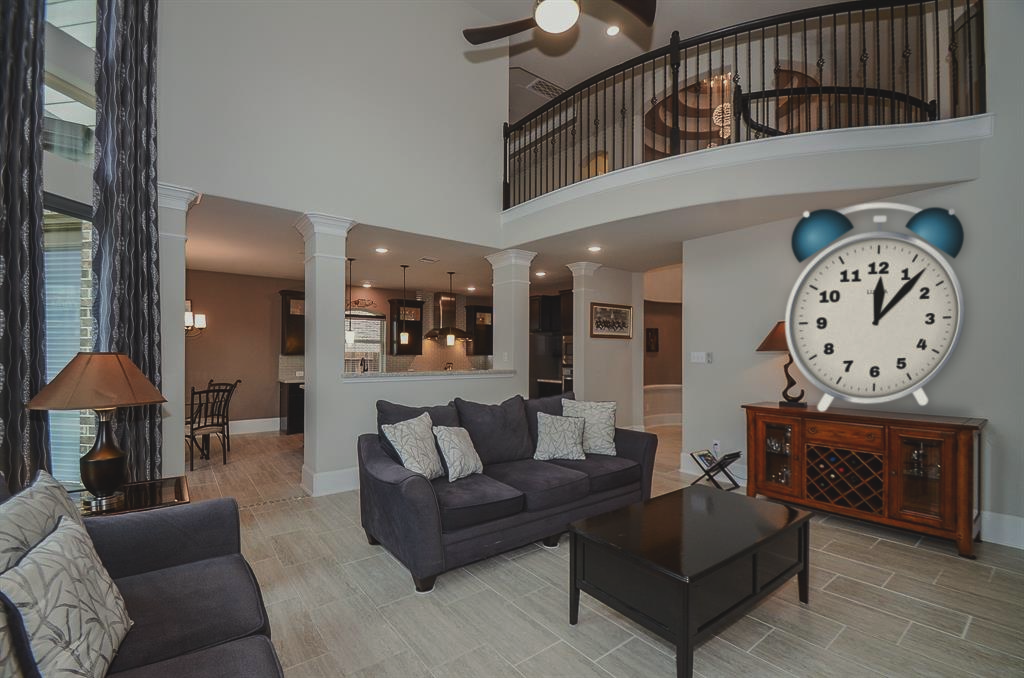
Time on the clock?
12:07
